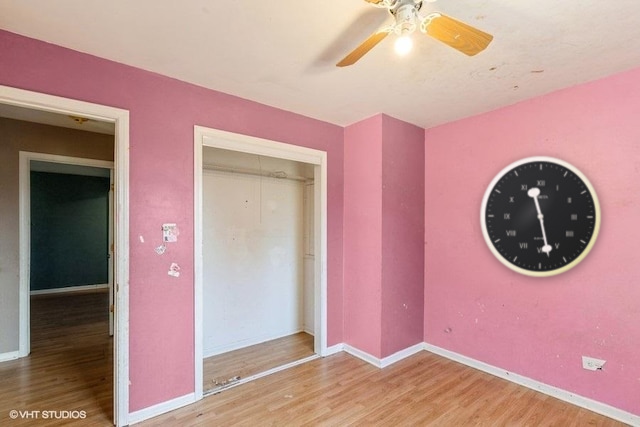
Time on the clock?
11:28
